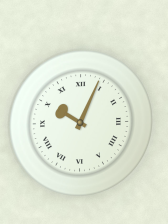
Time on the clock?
10:04
